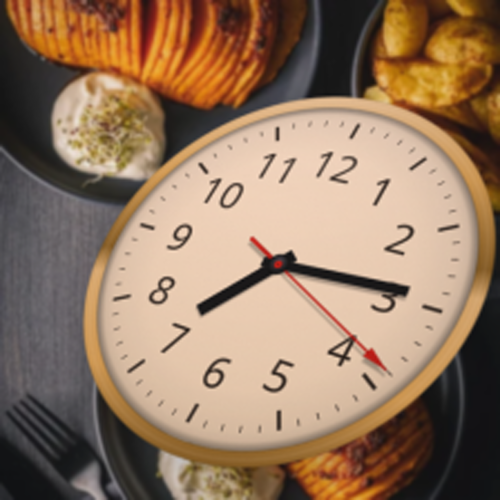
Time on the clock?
7:14:19
